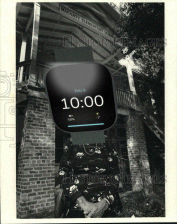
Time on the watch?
10:00
